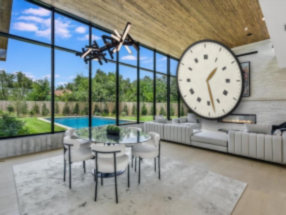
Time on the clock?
1:28
